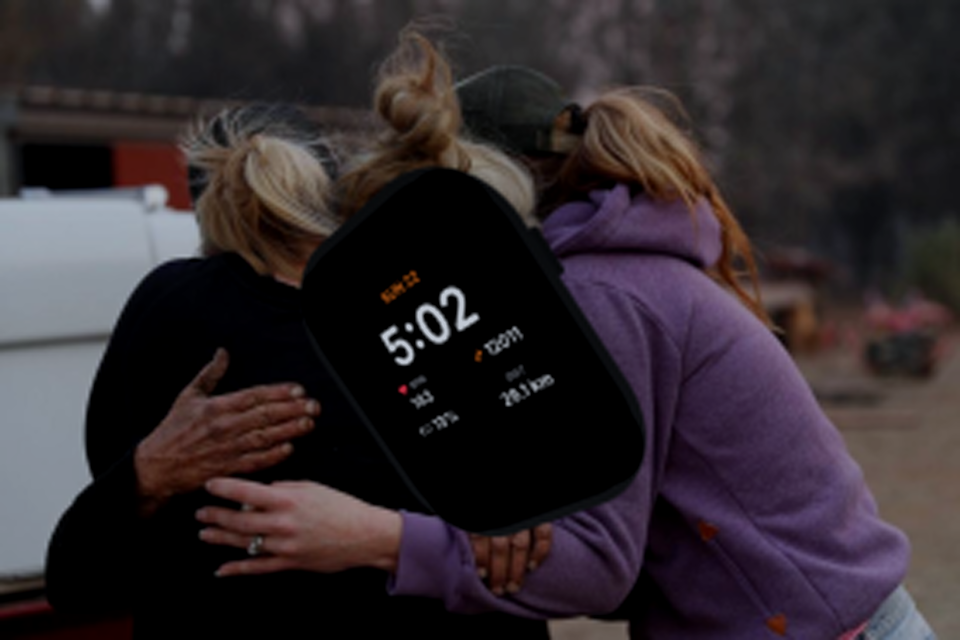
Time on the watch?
5:02
